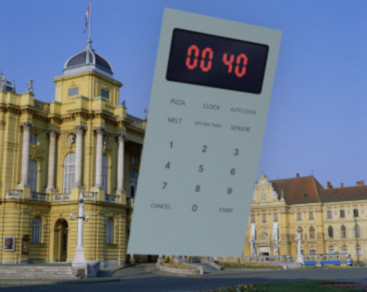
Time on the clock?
0:40
